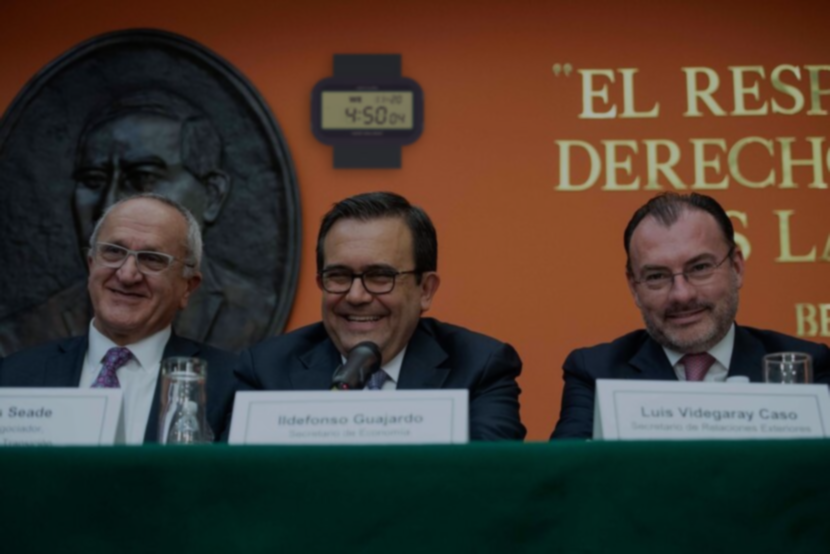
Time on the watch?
4:50
